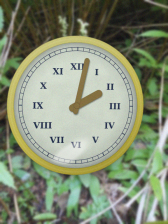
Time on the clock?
2:02
